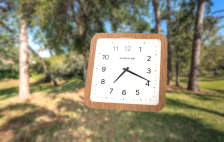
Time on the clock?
7:19
